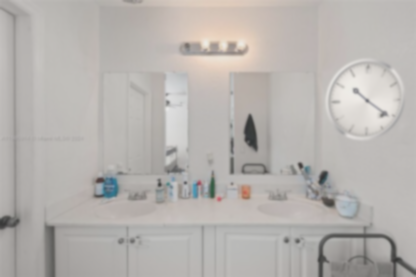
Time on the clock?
10:21
